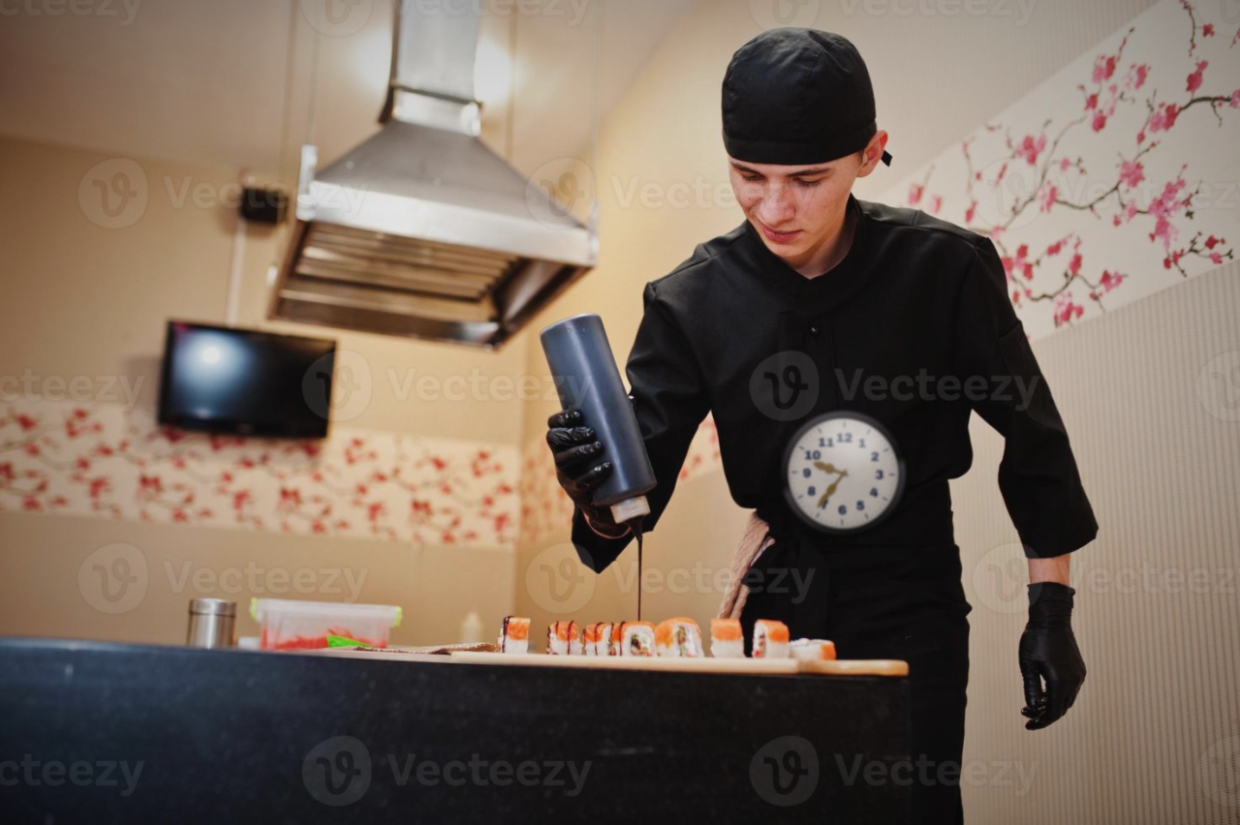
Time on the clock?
9:36
